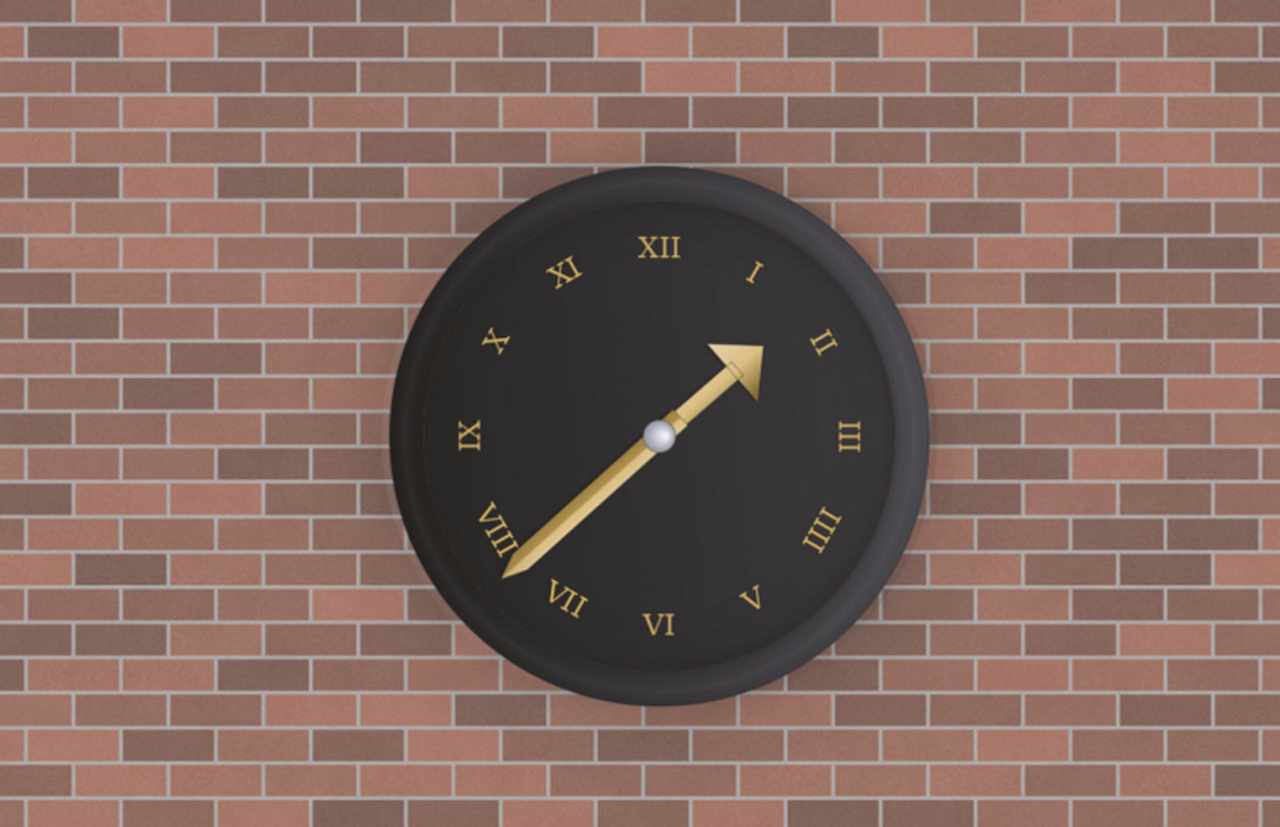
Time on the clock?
1:38
